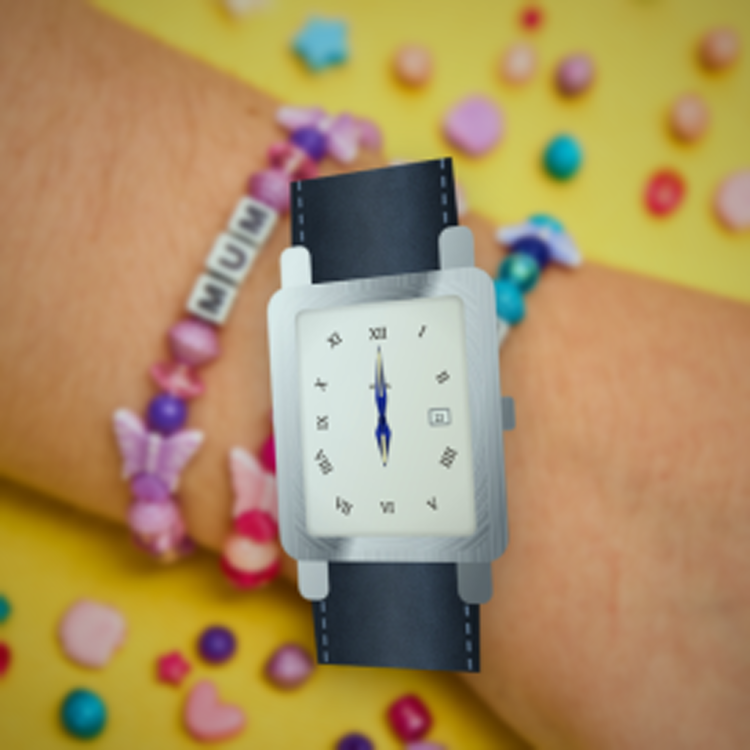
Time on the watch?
6:00
